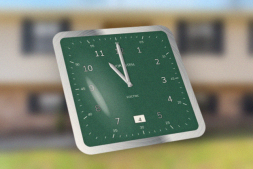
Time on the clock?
11:00
